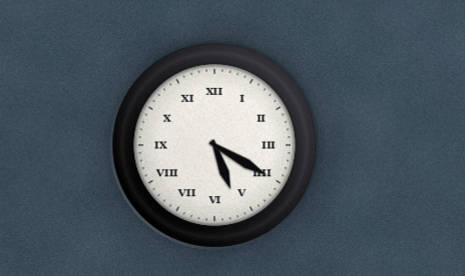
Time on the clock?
5:20
